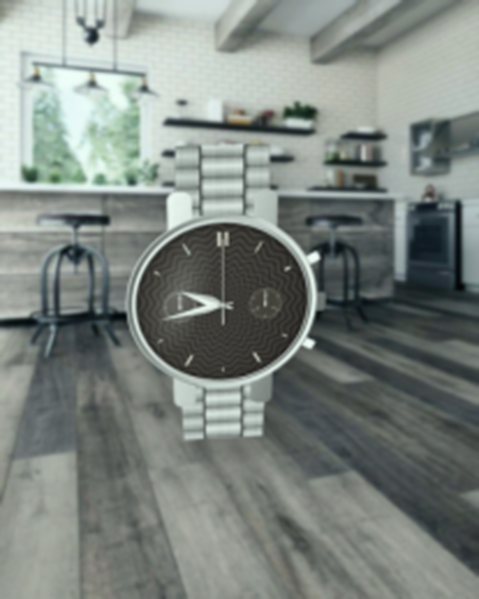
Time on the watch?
9:43
